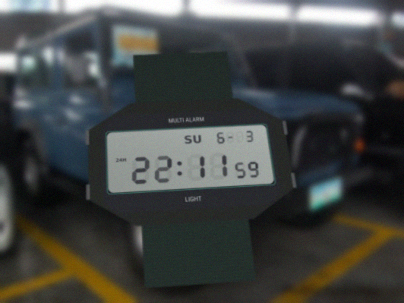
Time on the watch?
22:11:59
